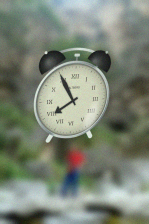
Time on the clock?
7:55
